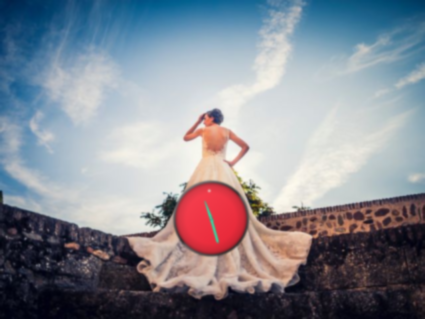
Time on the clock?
11:28
